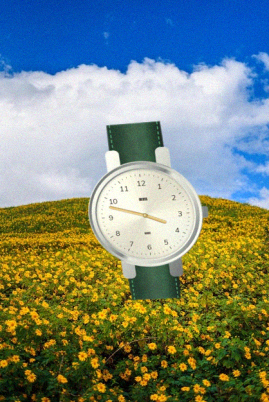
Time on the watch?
3:48
